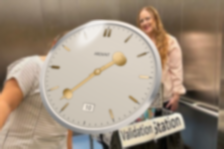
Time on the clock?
1:37
